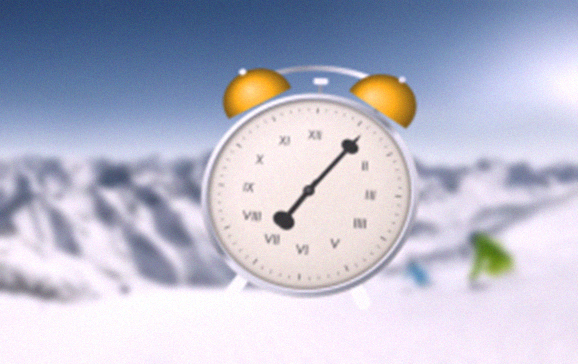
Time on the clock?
7:06
